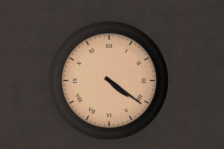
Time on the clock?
4:21
